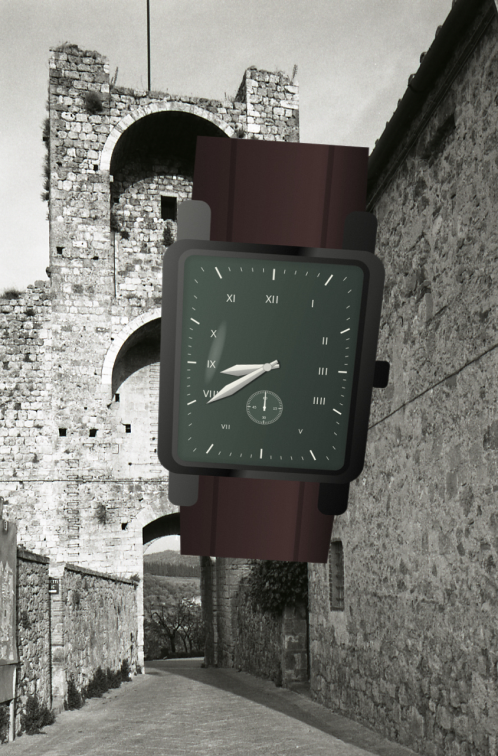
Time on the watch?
8:39
